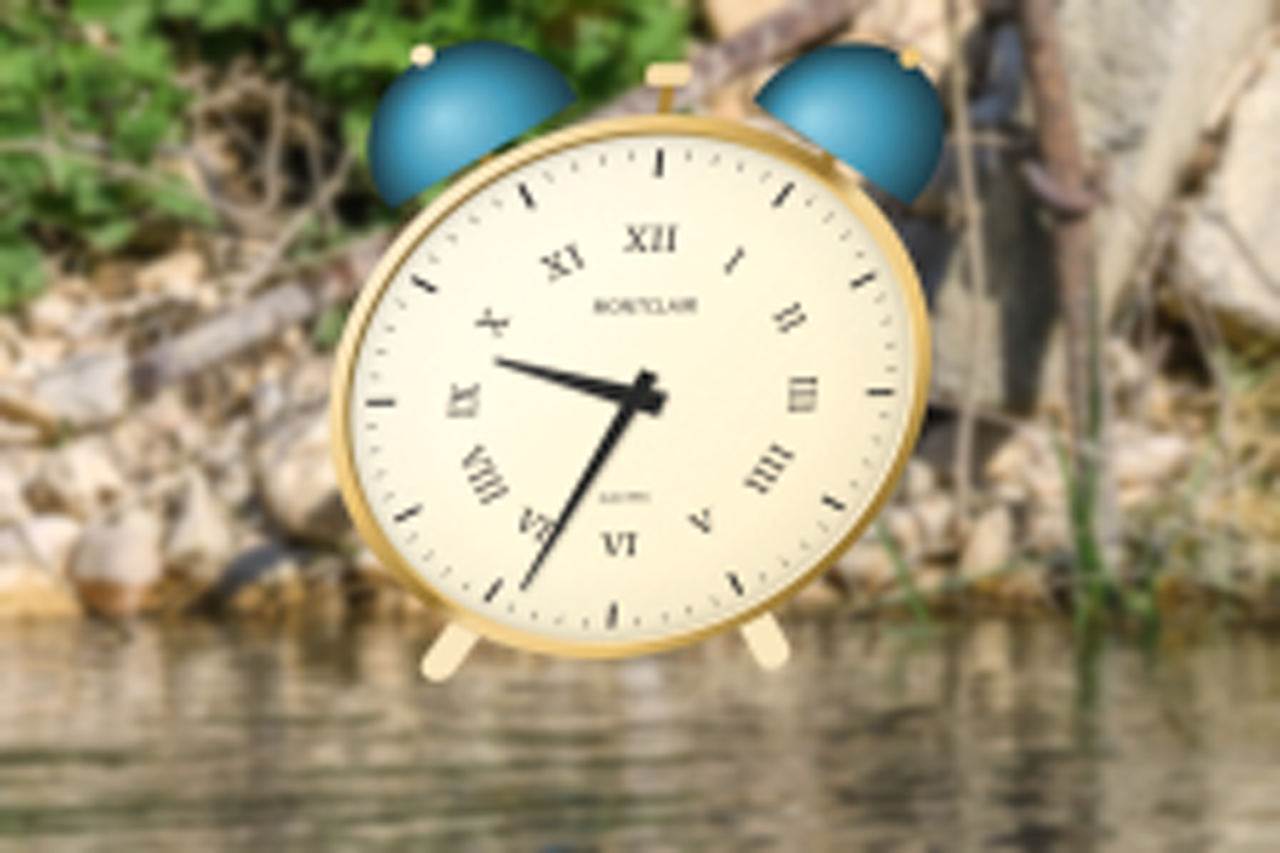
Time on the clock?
9:34
